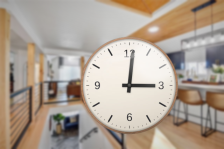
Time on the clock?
3:01
